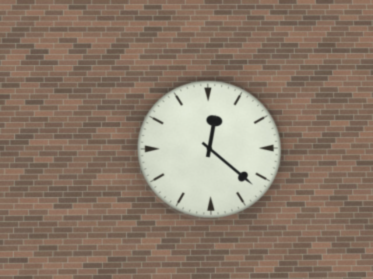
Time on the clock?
12:22
